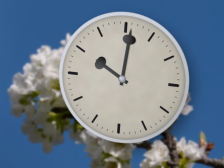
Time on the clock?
10:01
